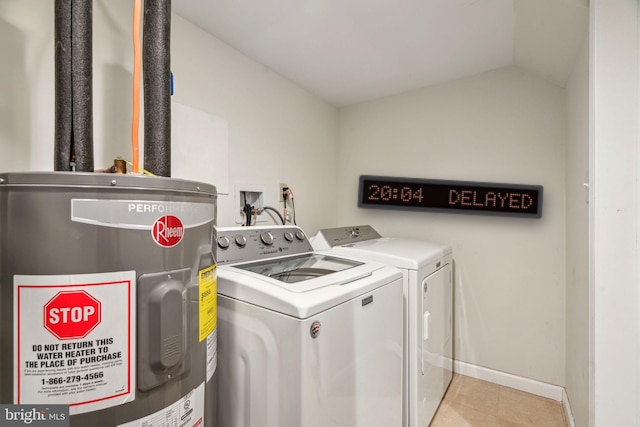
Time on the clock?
20:04
